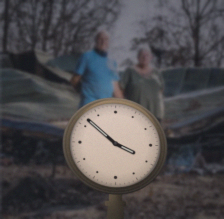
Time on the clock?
3:52
